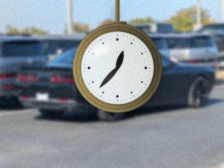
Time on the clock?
12:37
